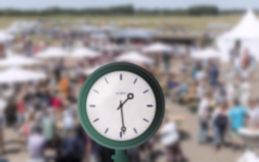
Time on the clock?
1:29
